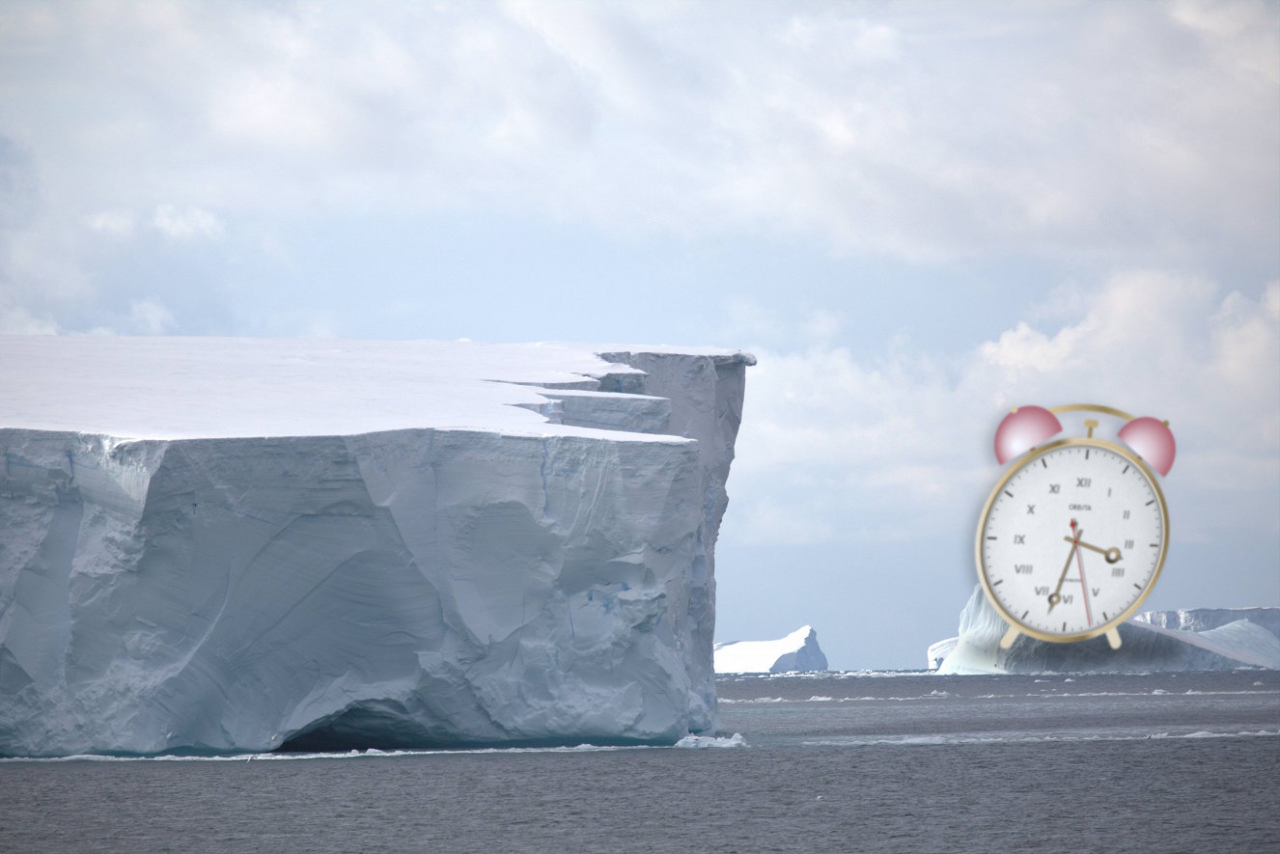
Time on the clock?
3:32:27
